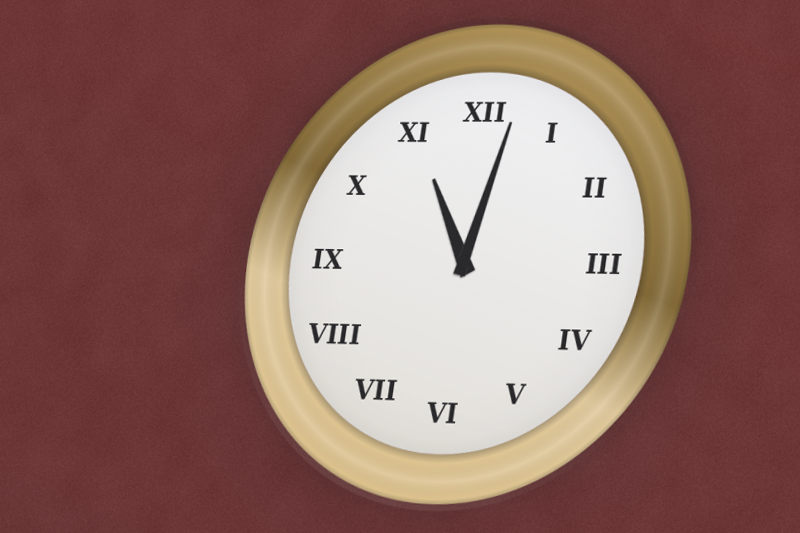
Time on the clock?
11:02
